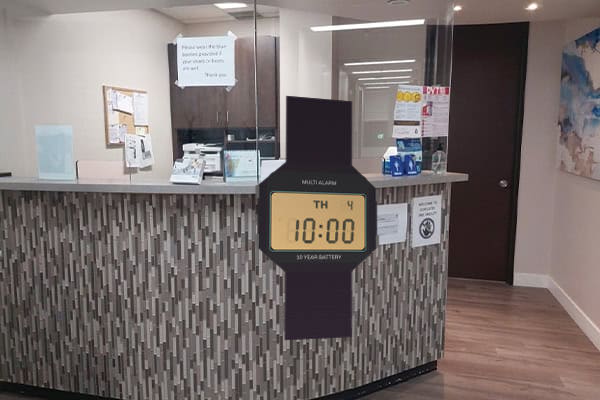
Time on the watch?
10:00
